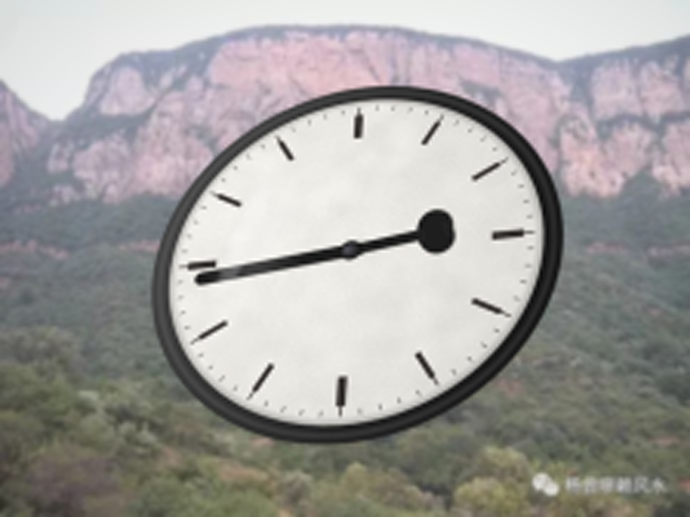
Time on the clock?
2:44
